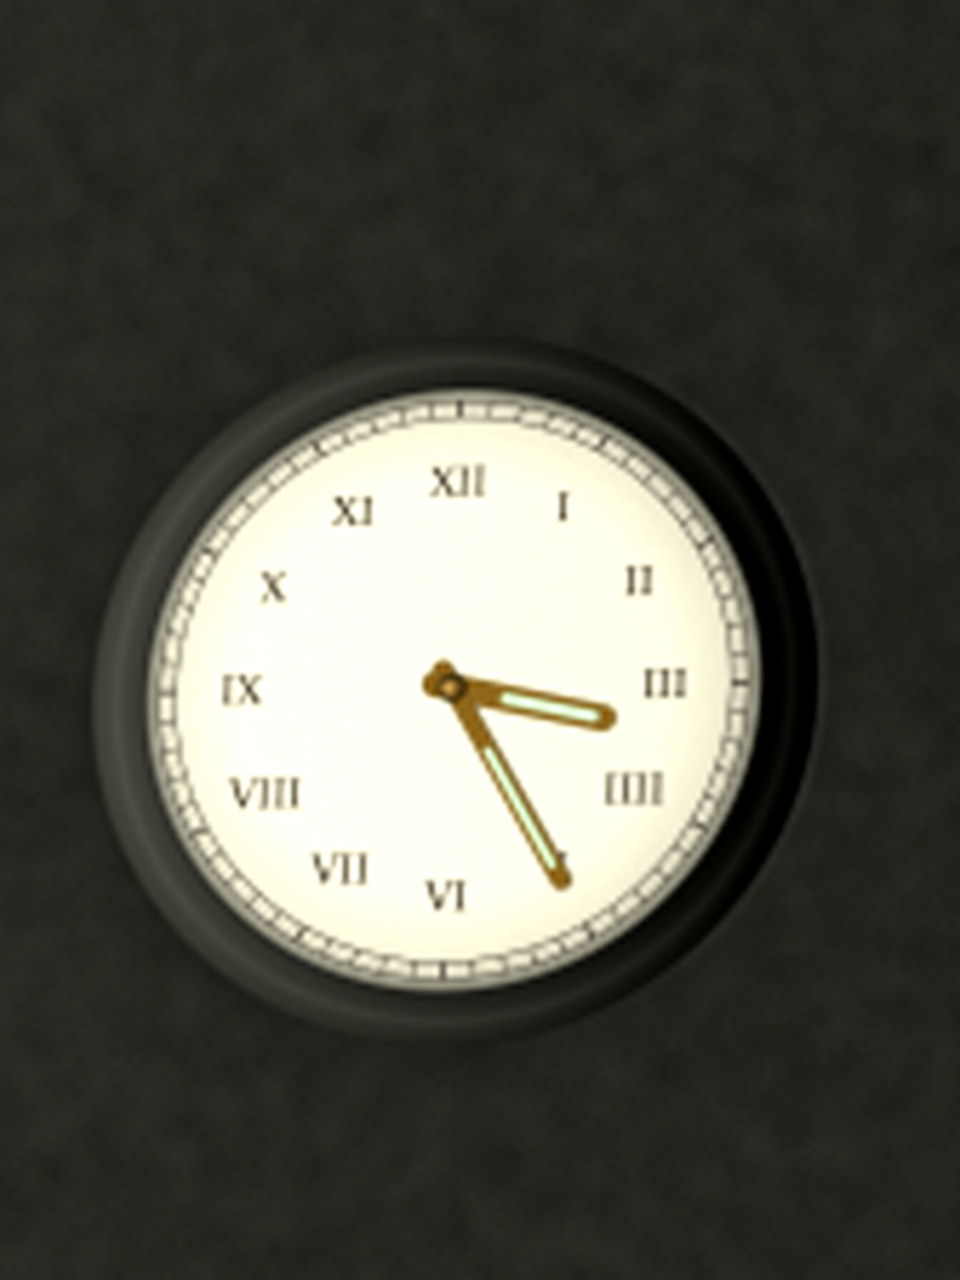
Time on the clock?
3:25
